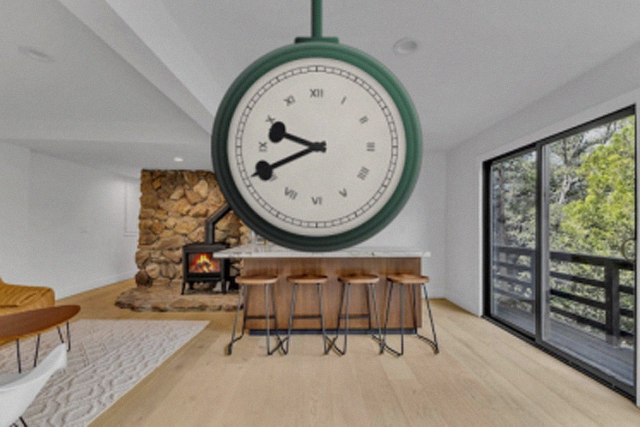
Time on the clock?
9:41
